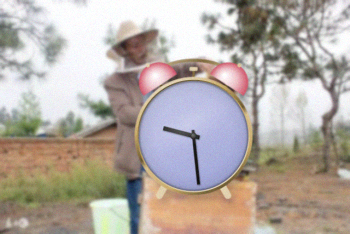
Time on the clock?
9:29
